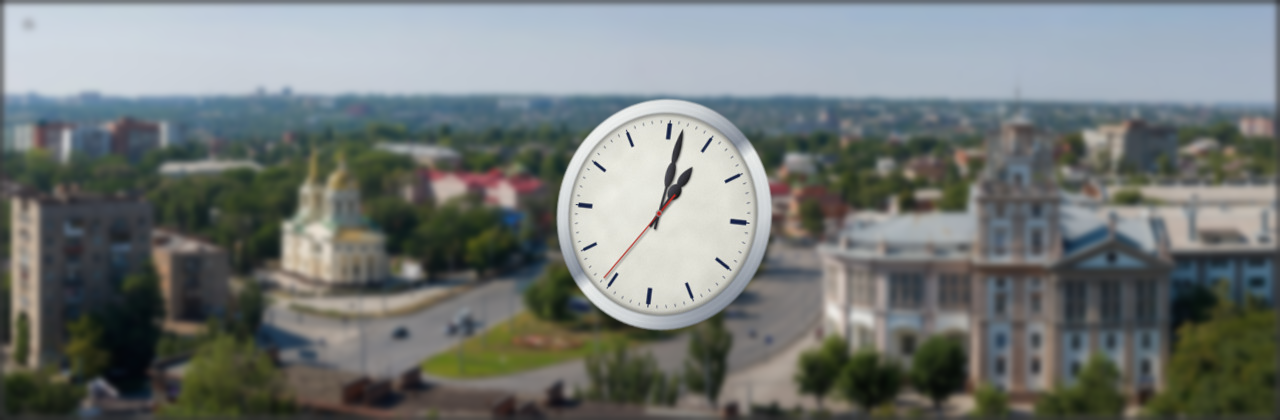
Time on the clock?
1:01:36
